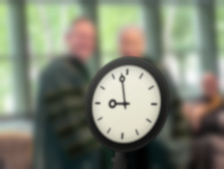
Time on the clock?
8:58
